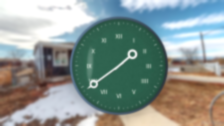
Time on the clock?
1:39
